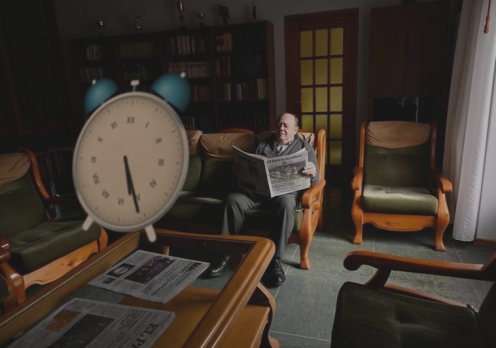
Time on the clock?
5:26
